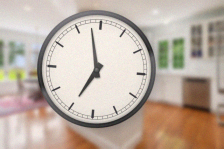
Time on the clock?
6:58
